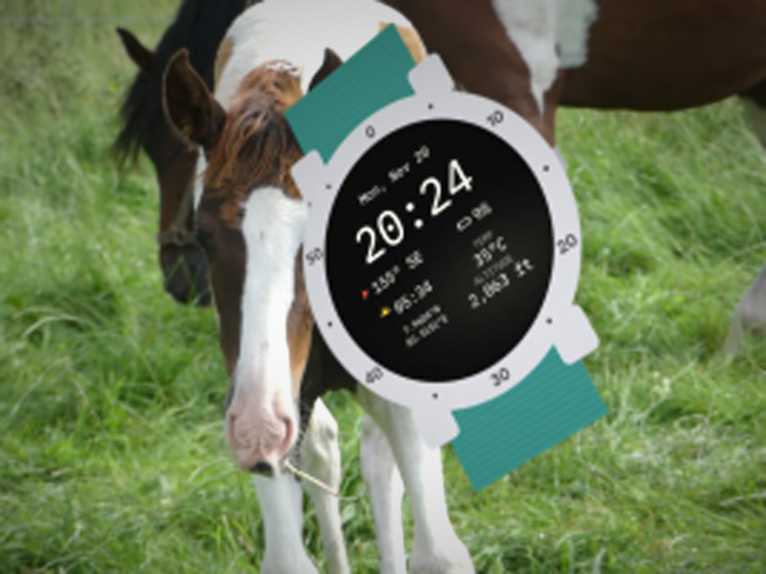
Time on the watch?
20:24
